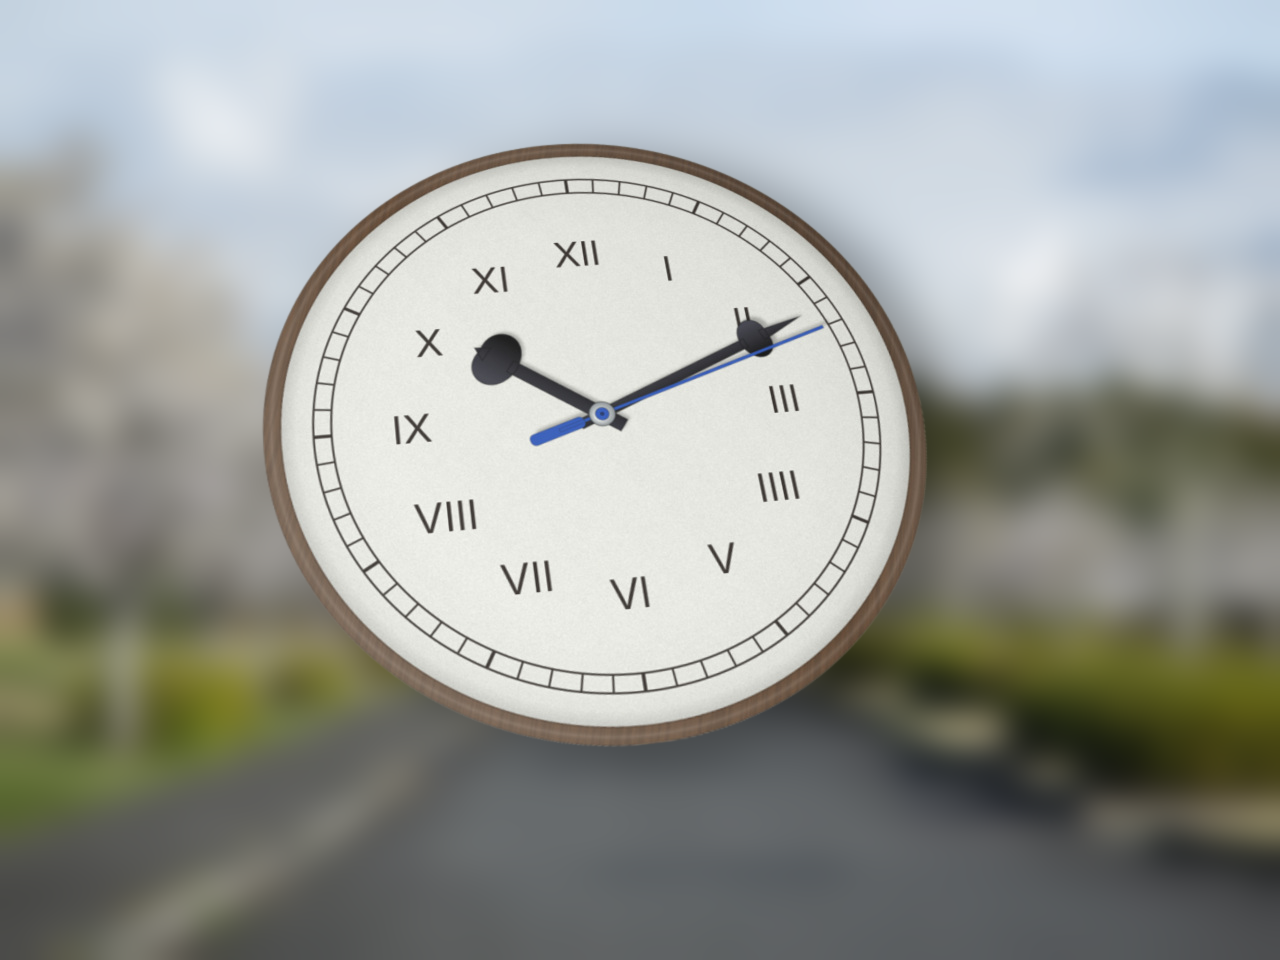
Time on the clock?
10:11:12
